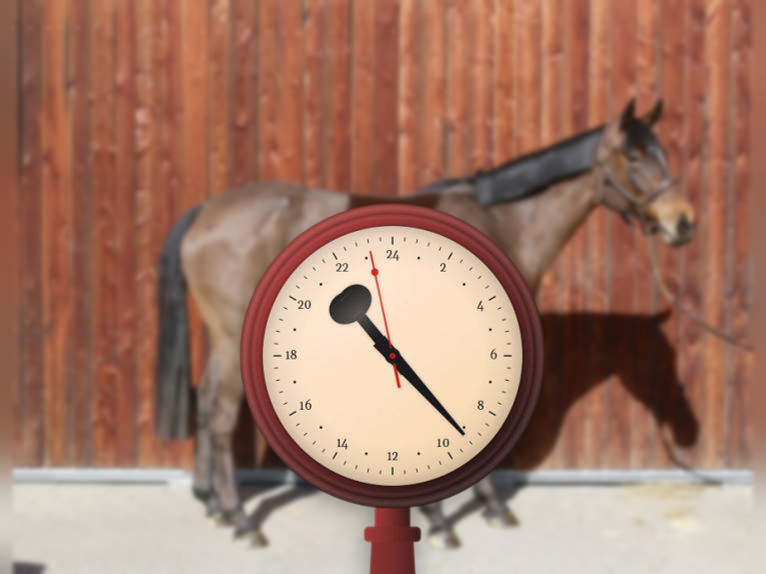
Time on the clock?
21:22:58
